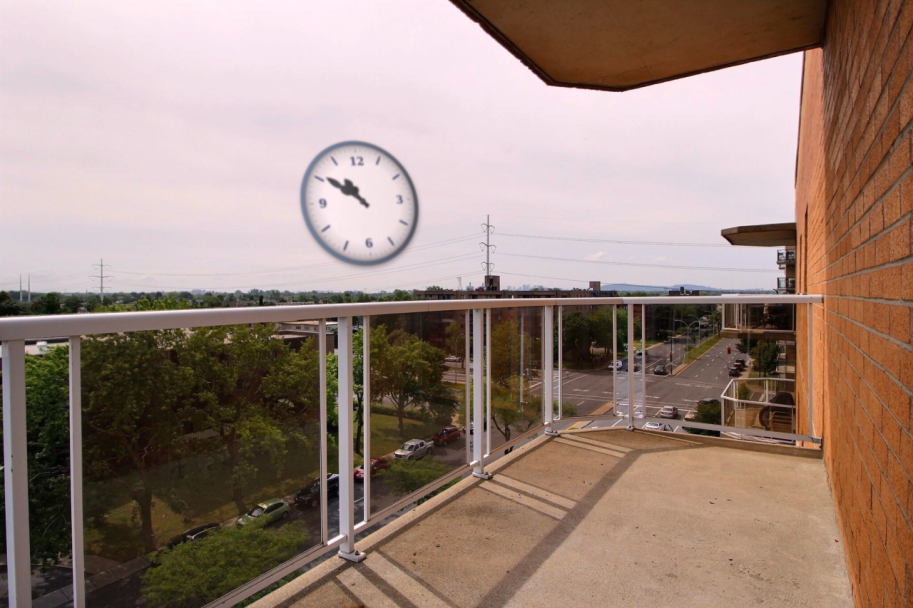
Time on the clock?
10:51
